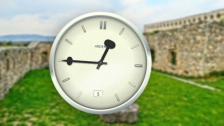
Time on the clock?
12:45
